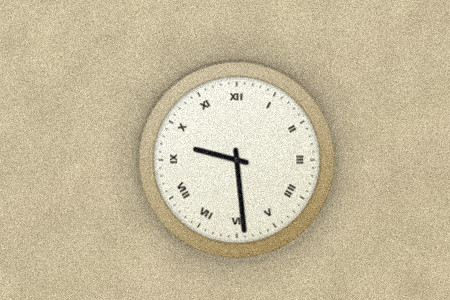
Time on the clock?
9:29
